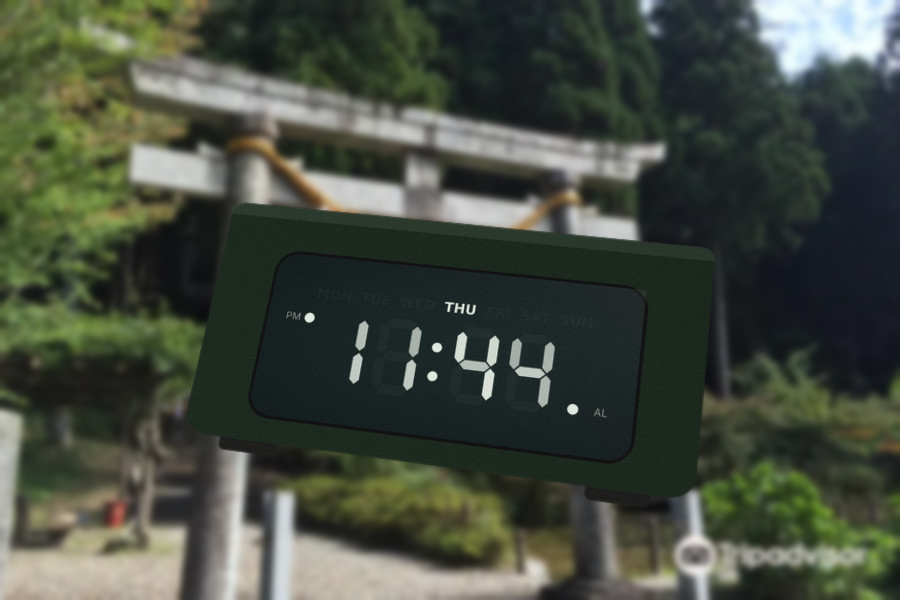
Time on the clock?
11:44
